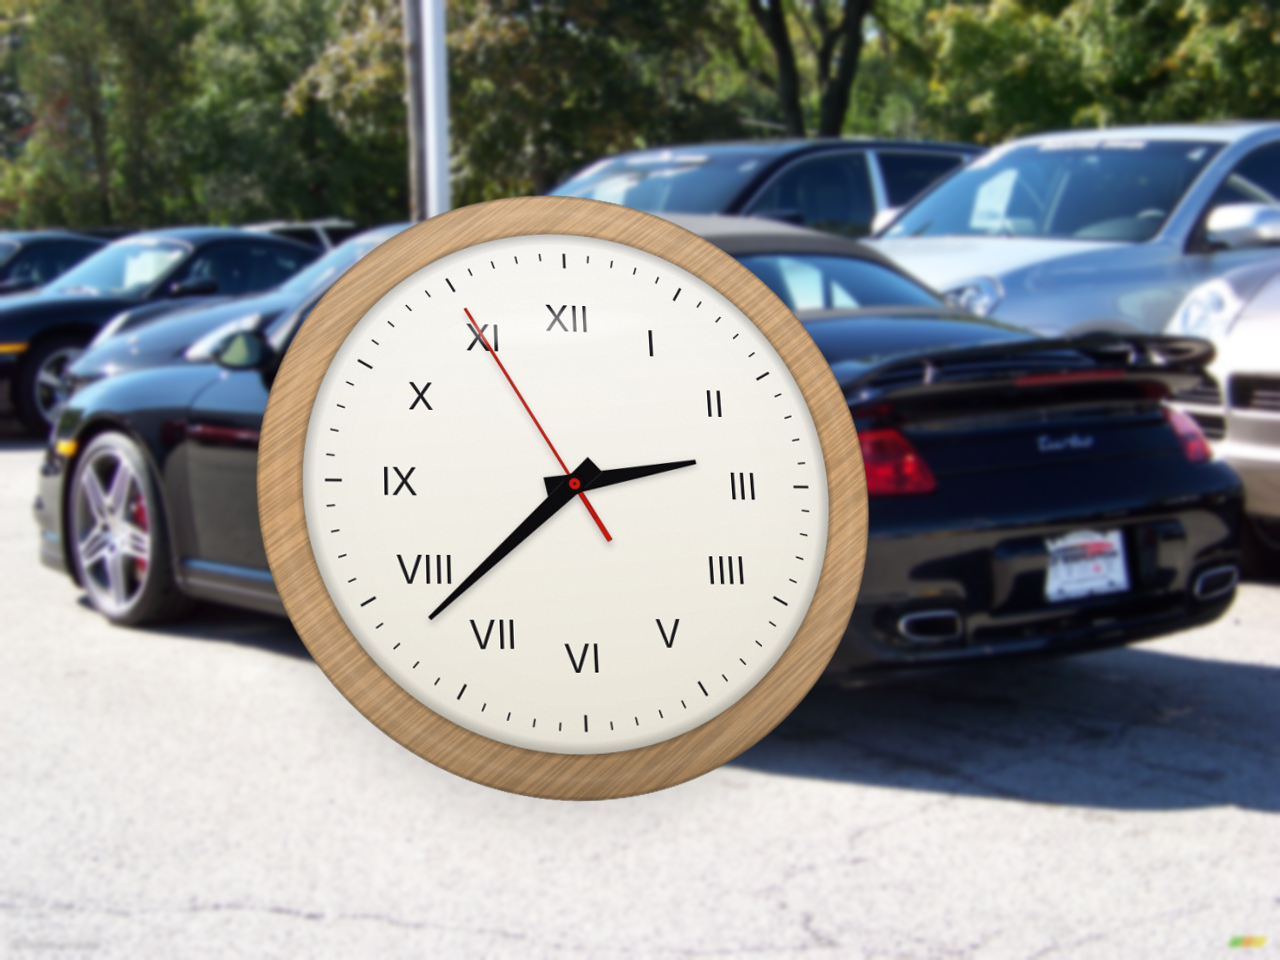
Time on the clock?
2:37:55
